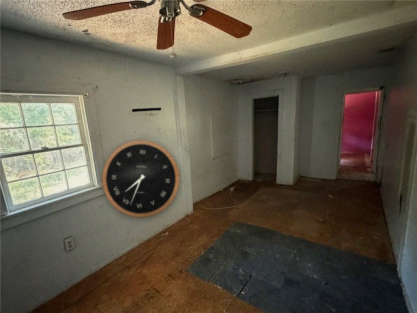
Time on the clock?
7:33
